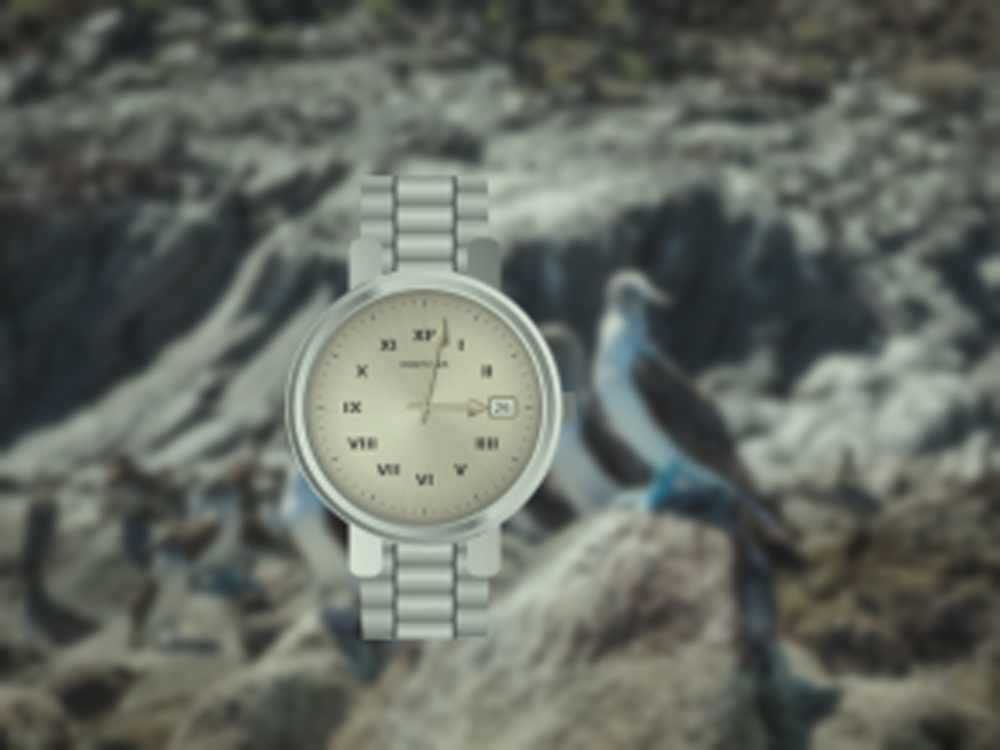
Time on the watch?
3:02
